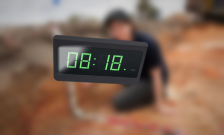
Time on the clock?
8:18
